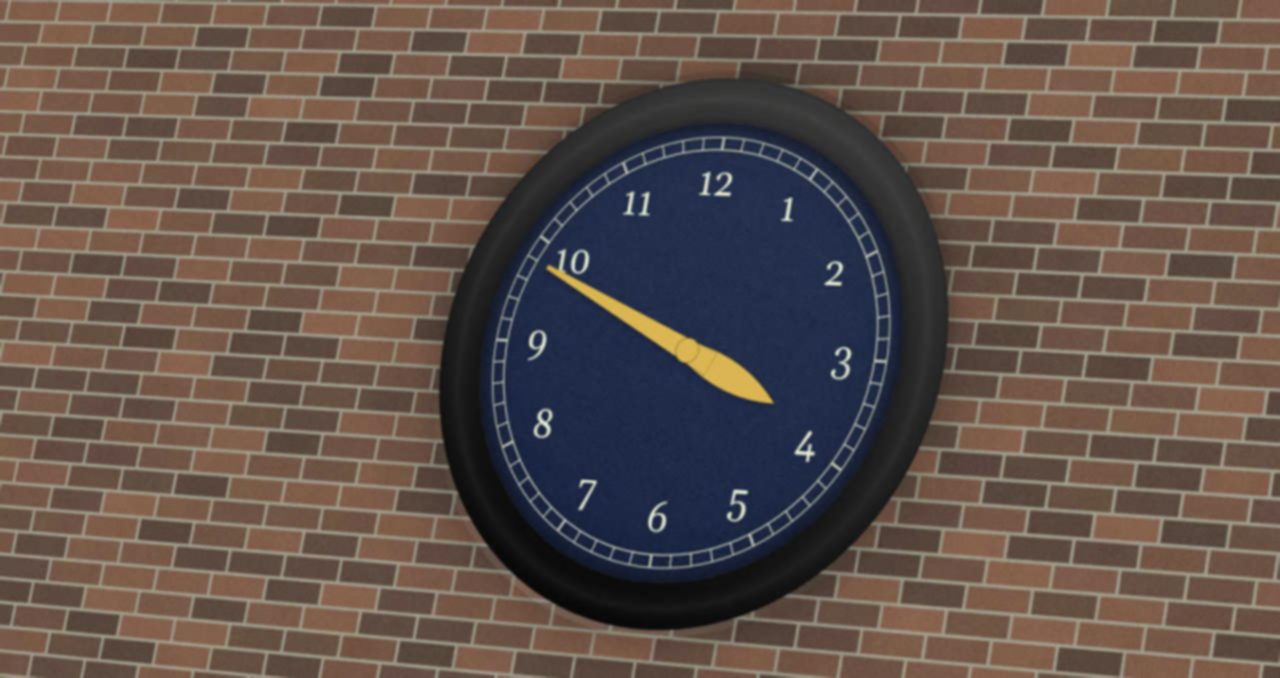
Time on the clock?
3:49
